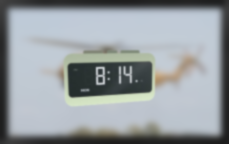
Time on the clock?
8:14
